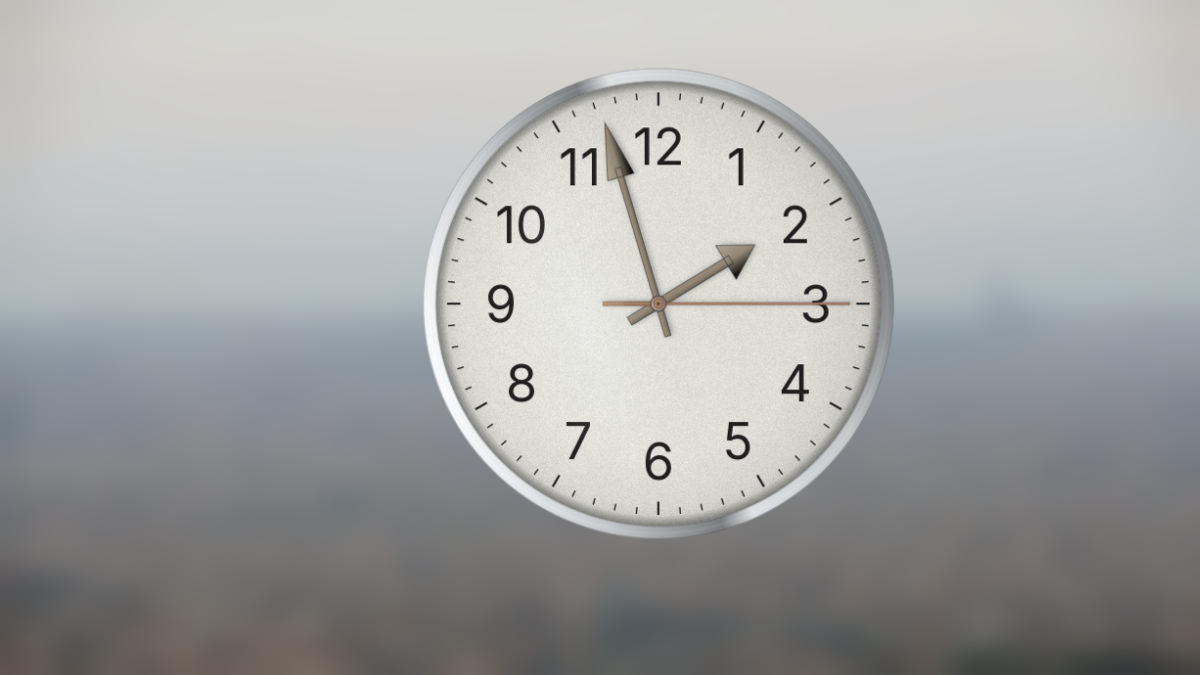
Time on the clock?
1:57:15
